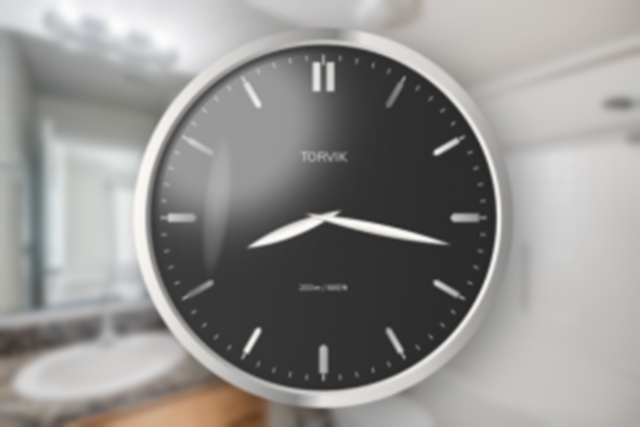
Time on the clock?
8:17
